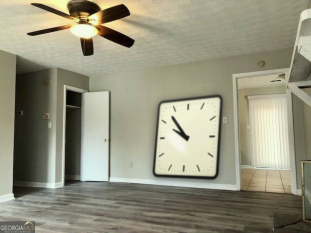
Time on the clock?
9:53
